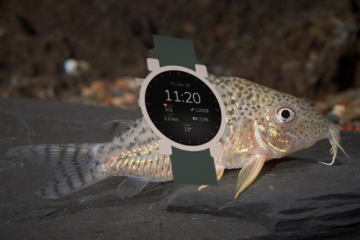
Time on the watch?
11:20
